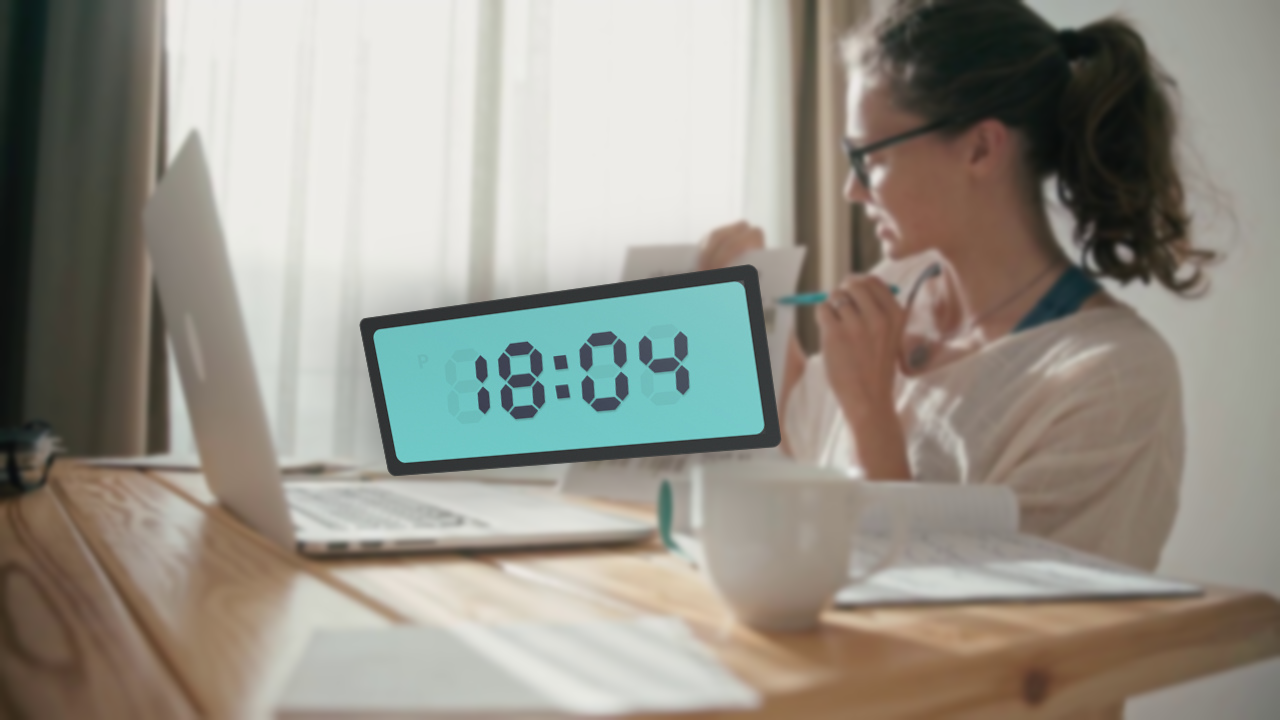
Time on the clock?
18:04
